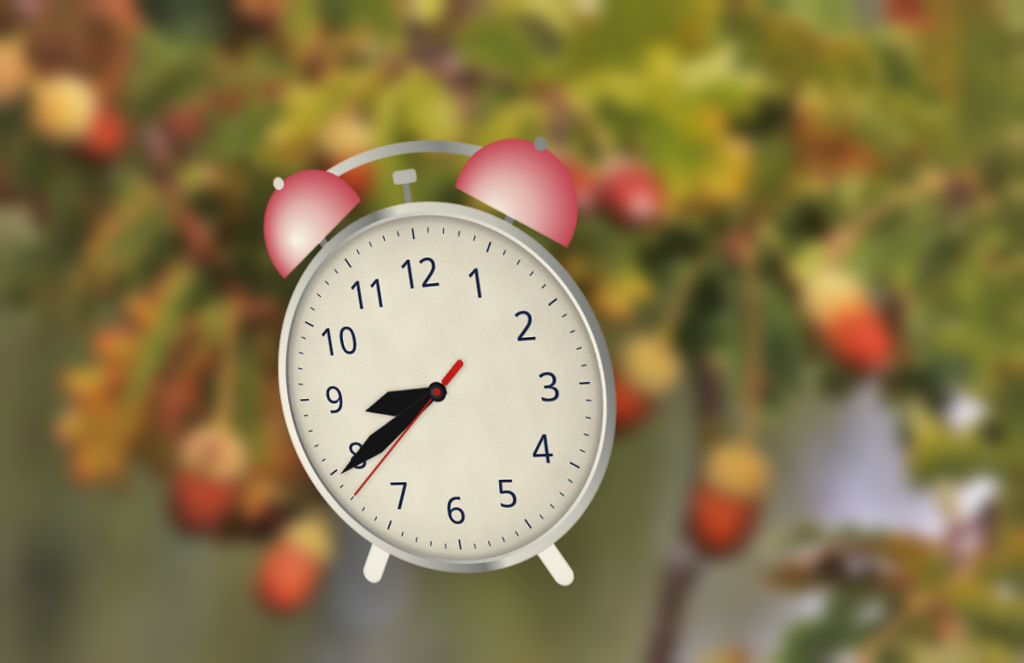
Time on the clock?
8:39:38
